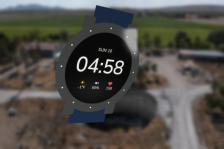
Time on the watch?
4:58
